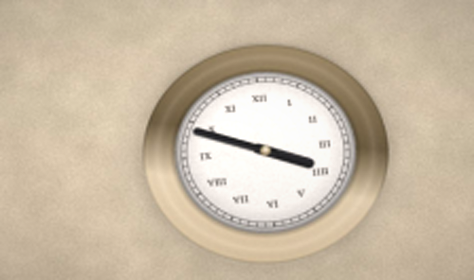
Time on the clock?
3:49
